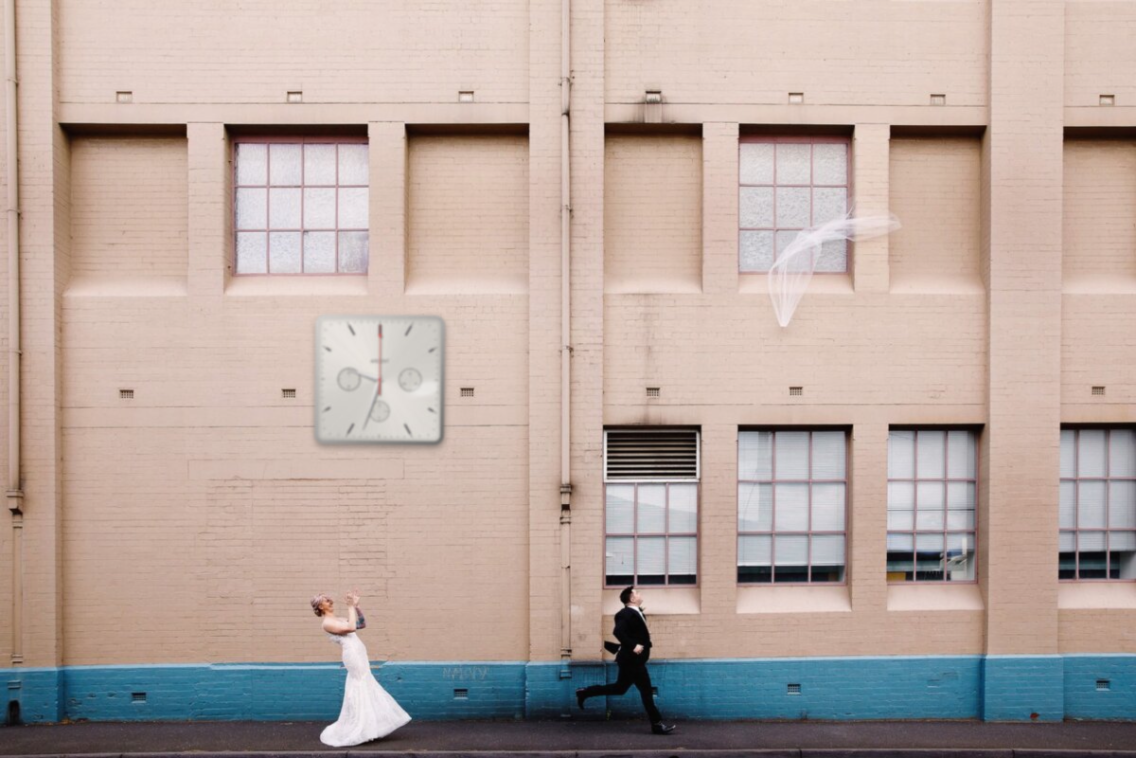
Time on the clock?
9:33
